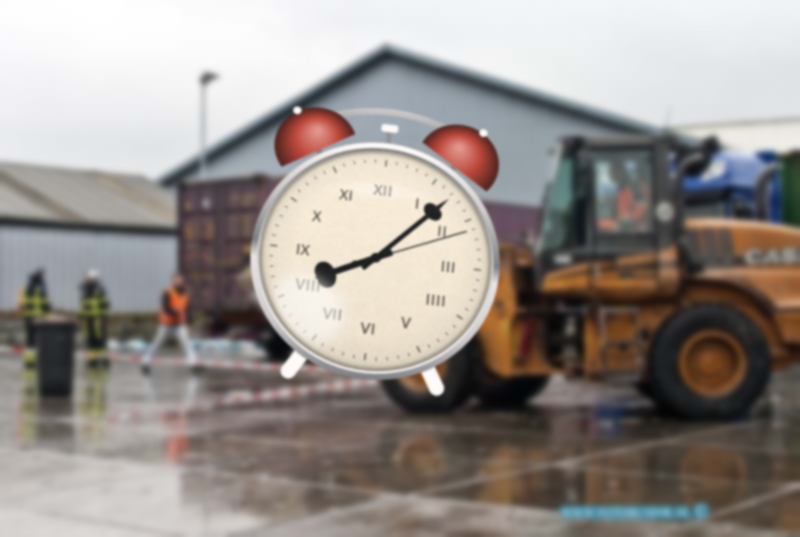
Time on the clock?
8:07:11
